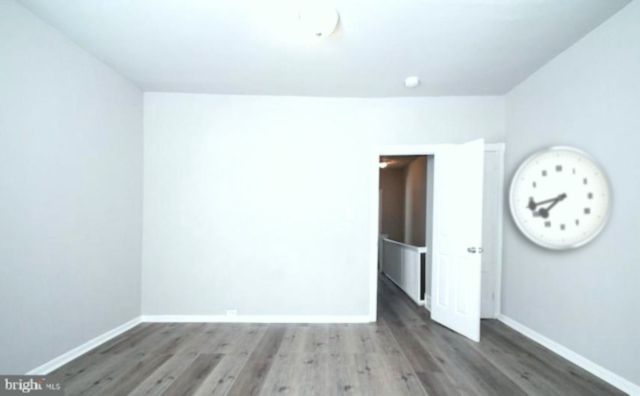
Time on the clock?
7:43
